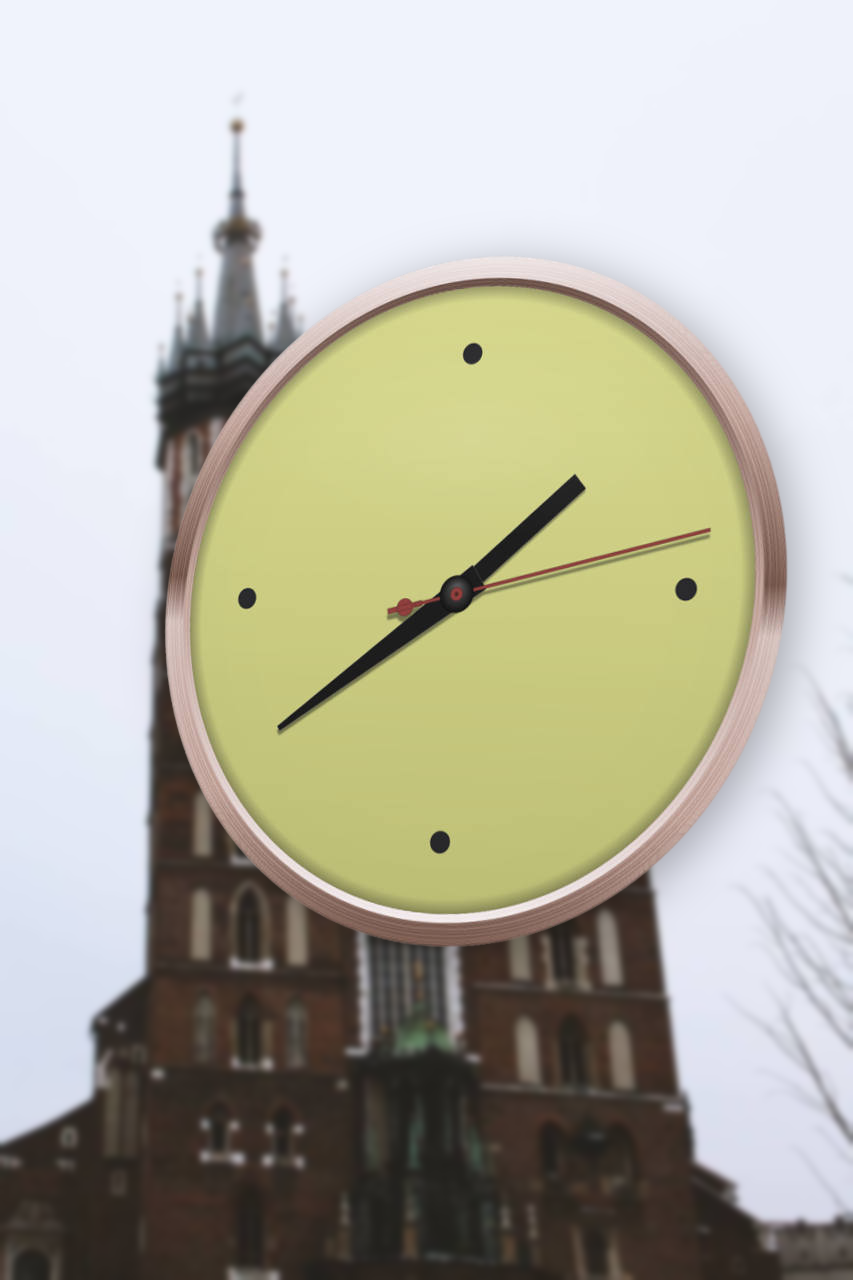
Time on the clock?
1:39:13
